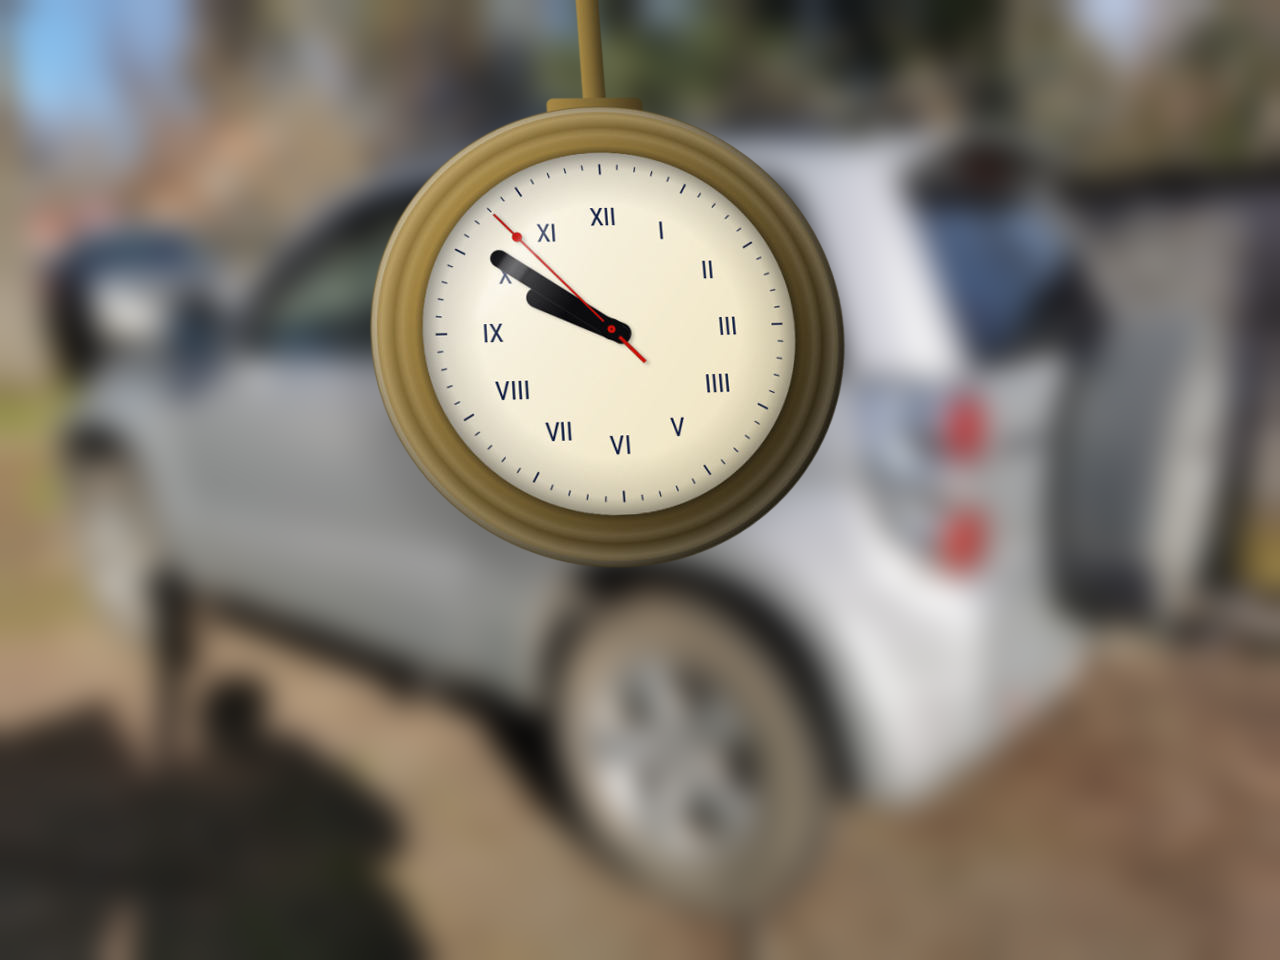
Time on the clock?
9:50:53
